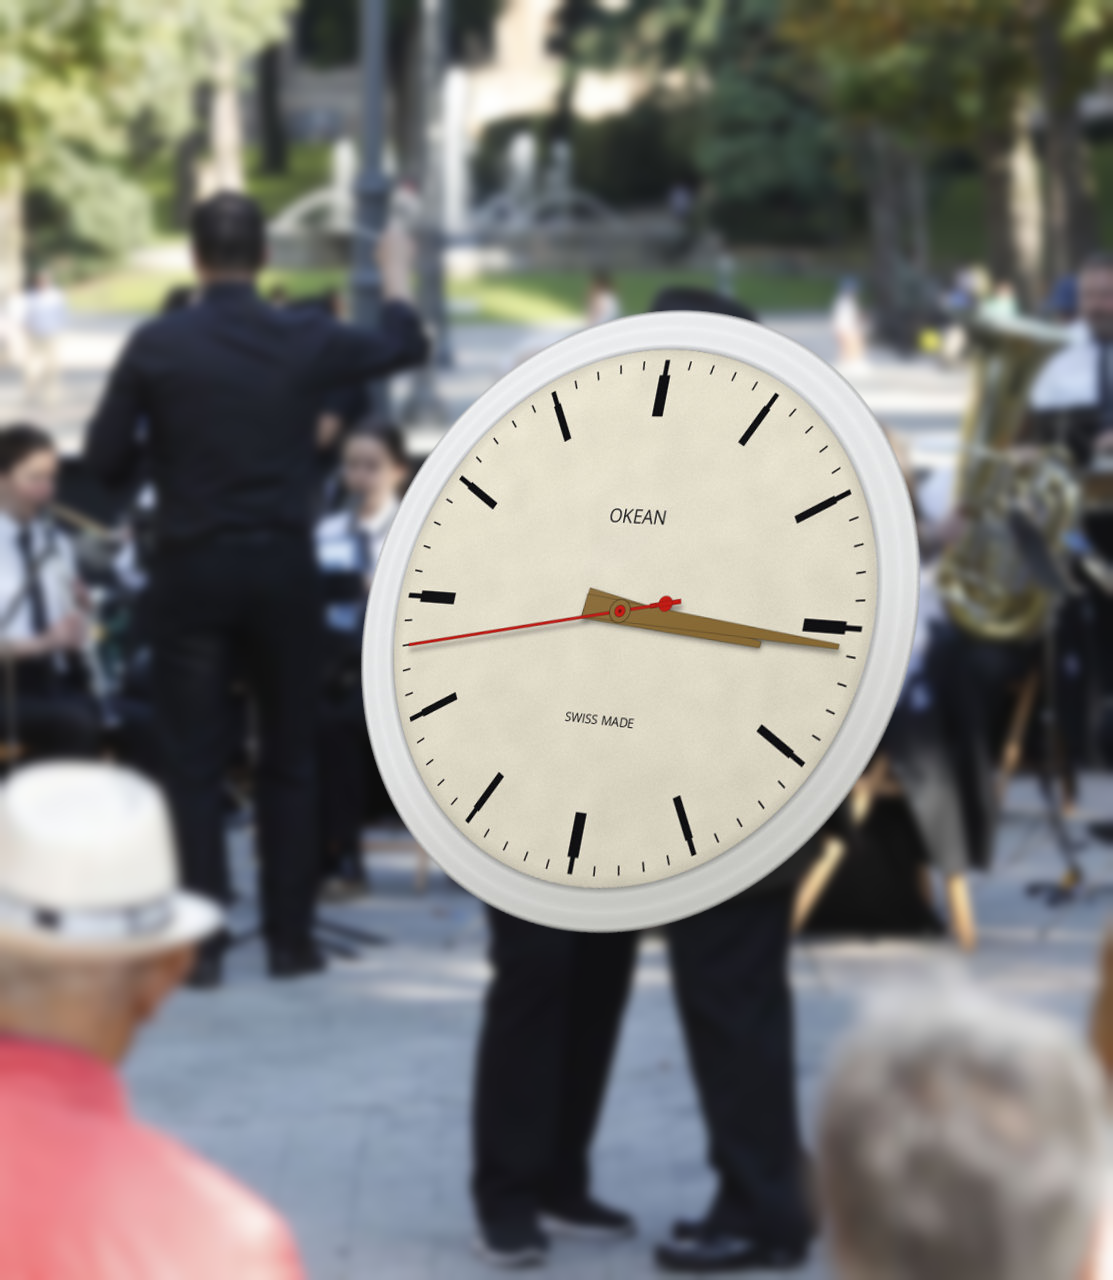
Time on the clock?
3:15:43
